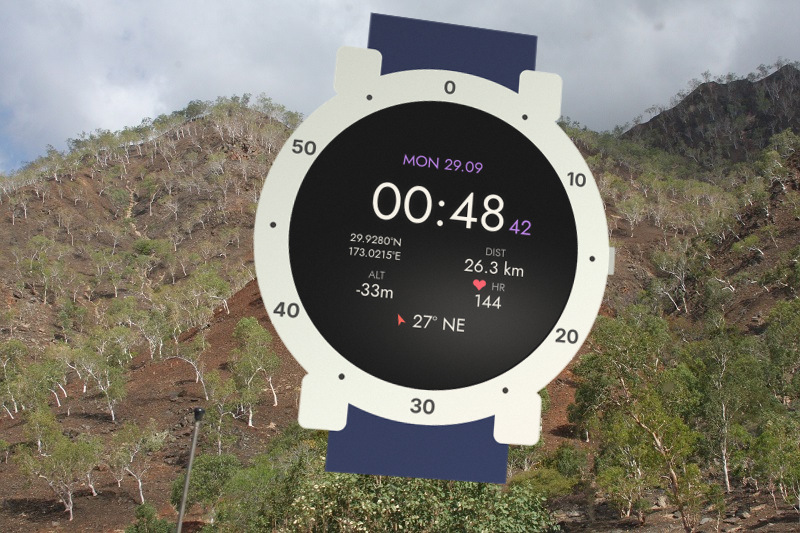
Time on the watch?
0:48:42
